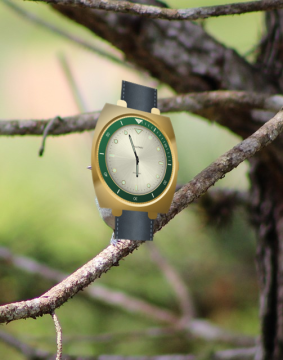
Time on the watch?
5:56
